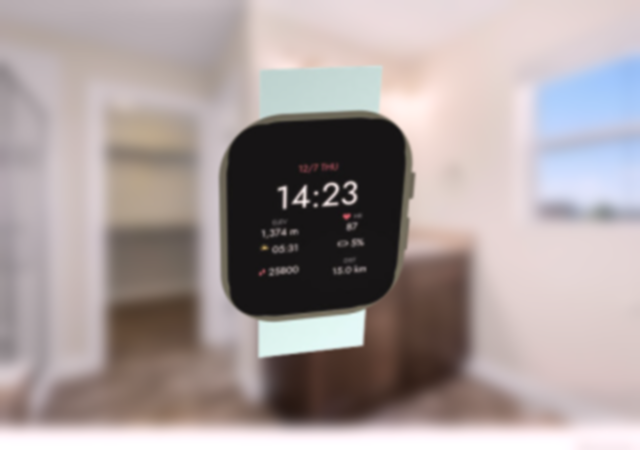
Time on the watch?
14:23
